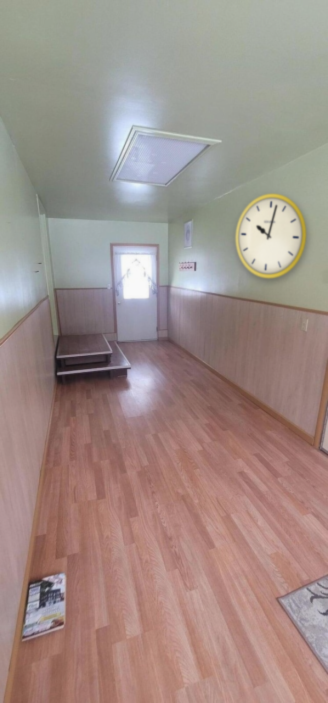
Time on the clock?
10:02
